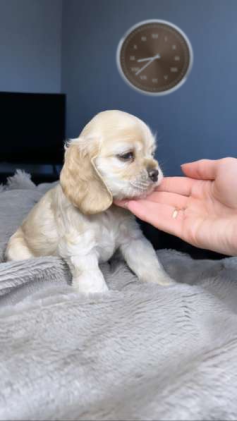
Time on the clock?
8:38
